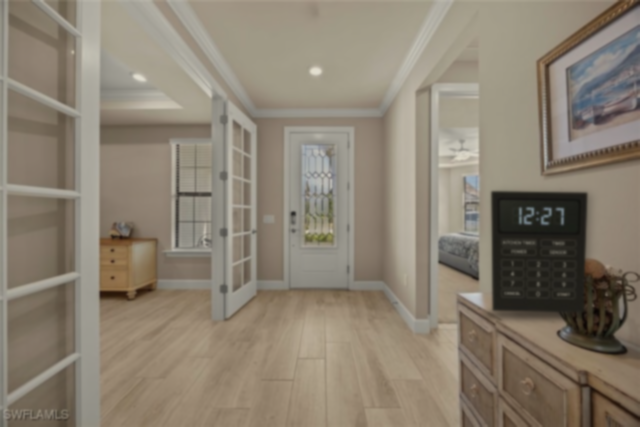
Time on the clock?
12:27
